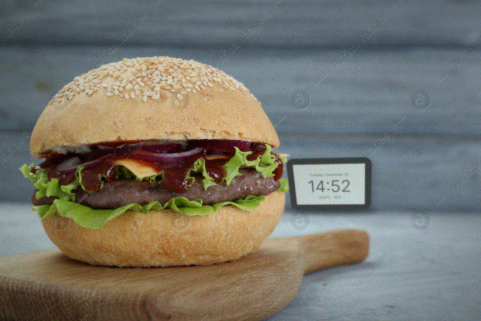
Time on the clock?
14:52
